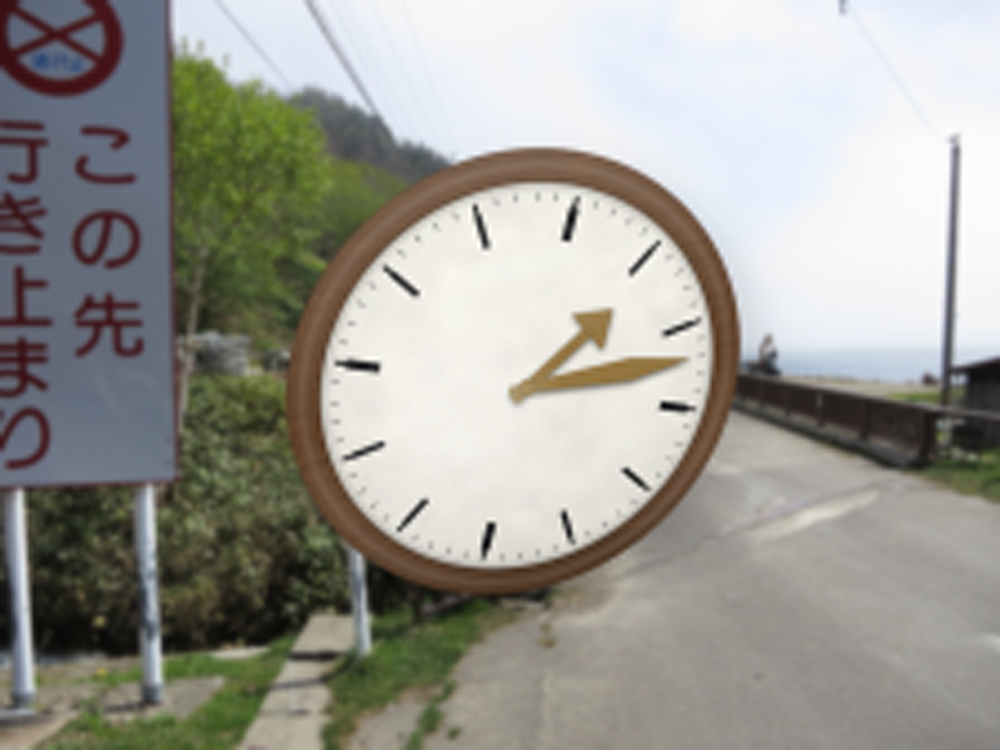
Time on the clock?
1:12
